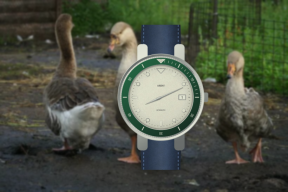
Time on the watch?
8:11
